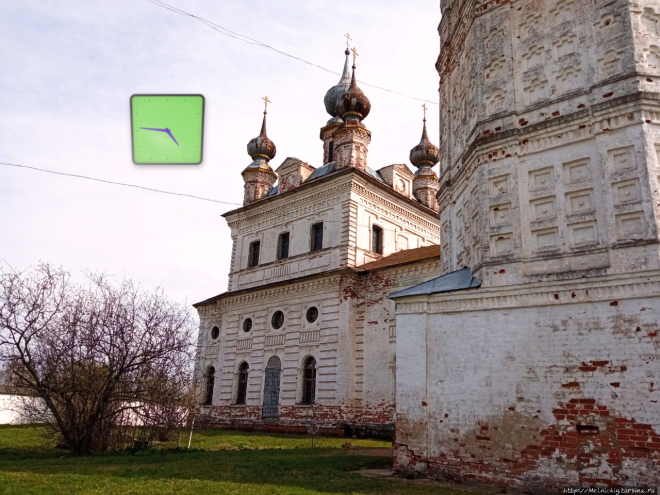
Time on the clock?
4:46
